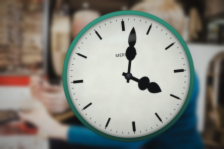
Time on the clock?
4:02
